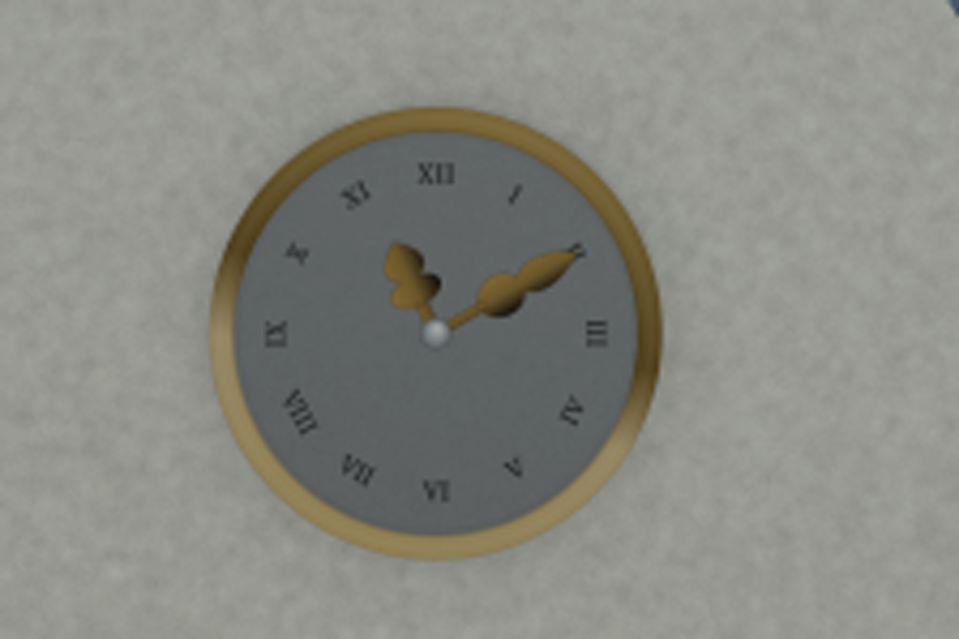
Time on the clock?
11:10
